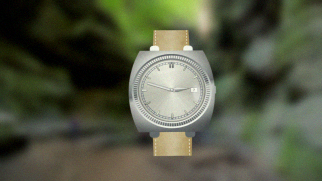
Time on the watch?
2:48
